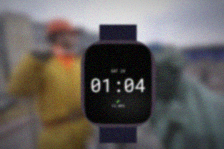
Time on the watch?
1:04
